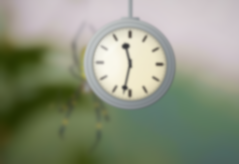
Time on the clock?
11:32
